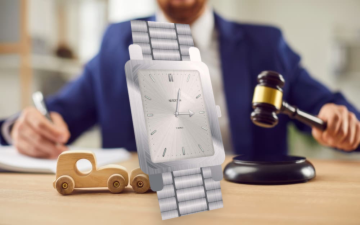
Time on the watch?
3:03
